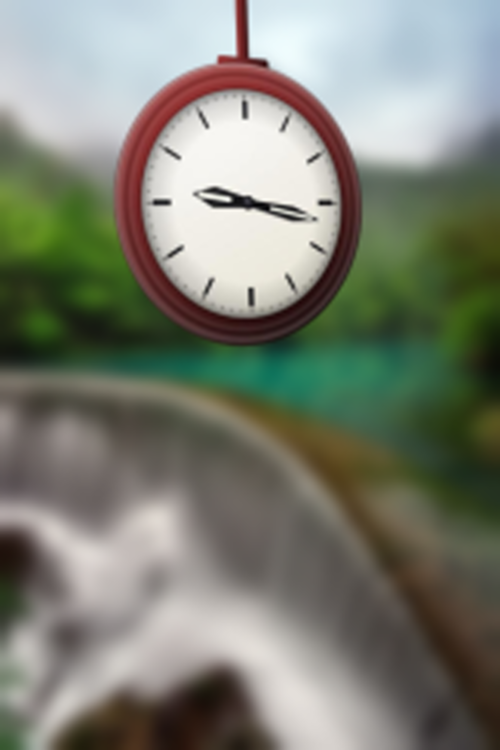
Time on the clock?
9:17
